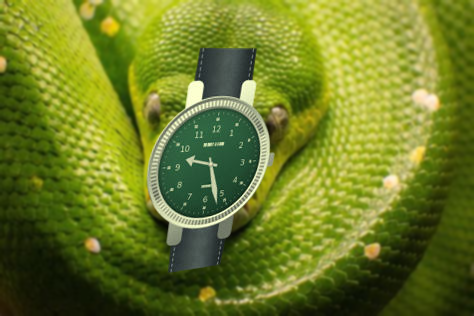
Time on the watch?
9:27
